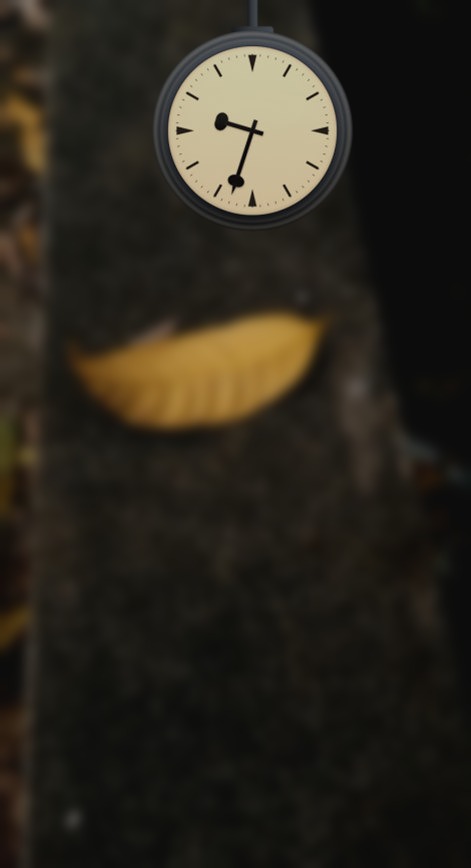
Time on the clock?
9:33
